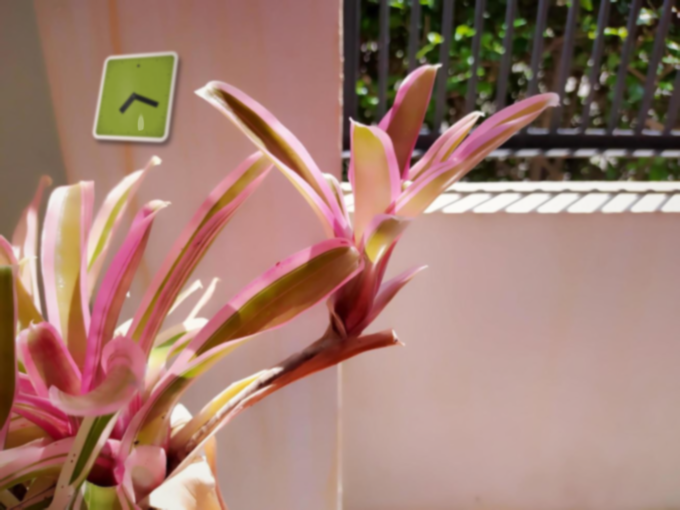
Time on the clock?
7:18
